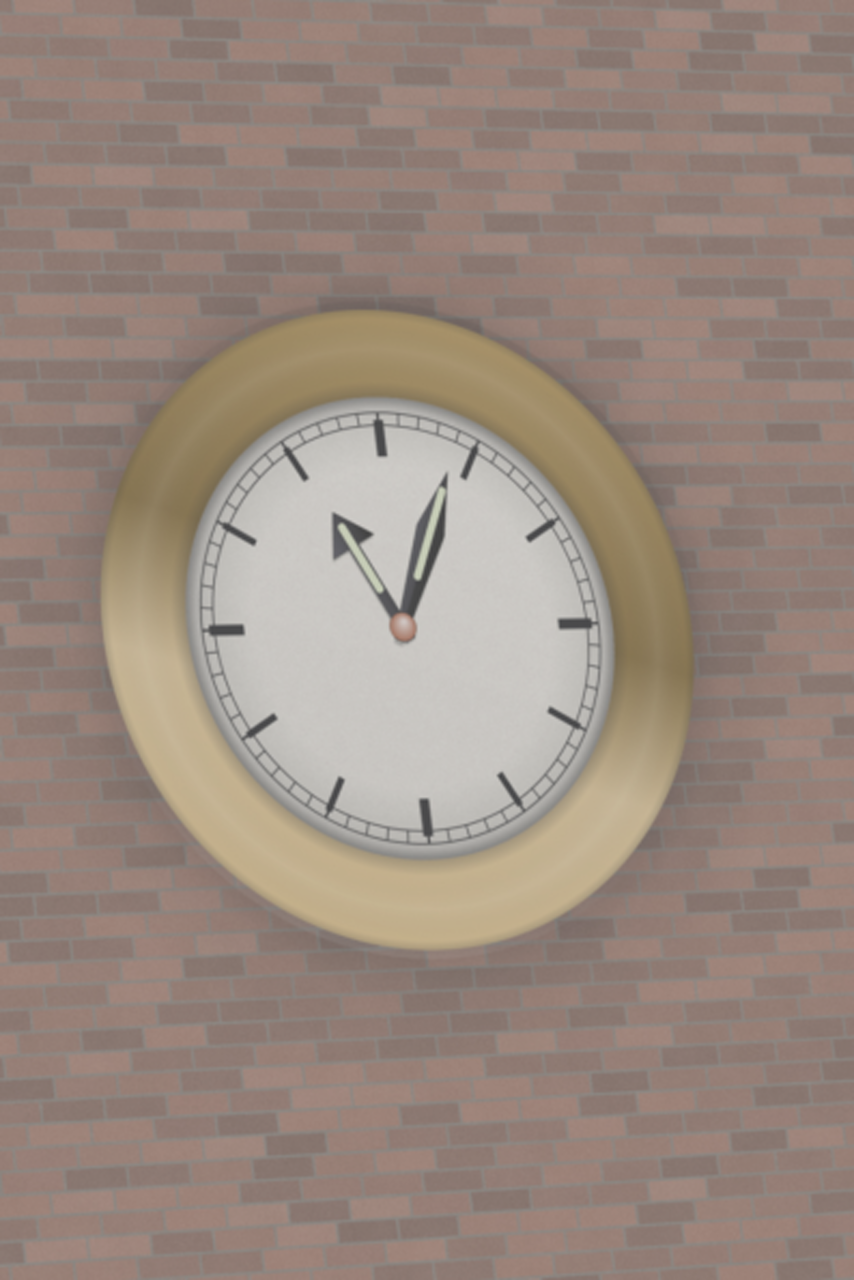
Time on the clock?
11:04
